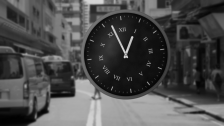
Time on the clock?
12:57
